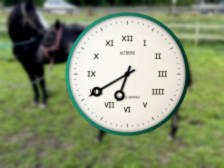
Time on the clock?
6:40
